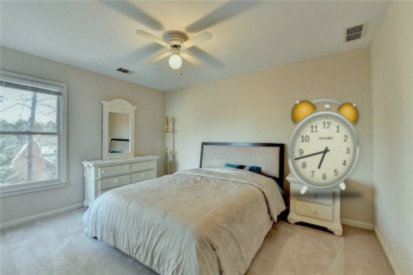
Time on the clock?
6:43
